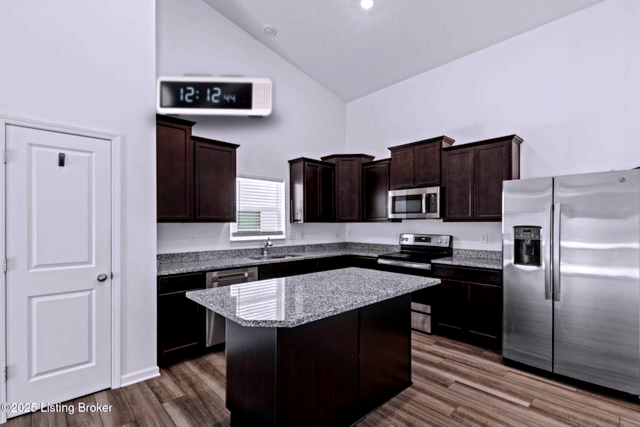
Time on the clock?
12:12
